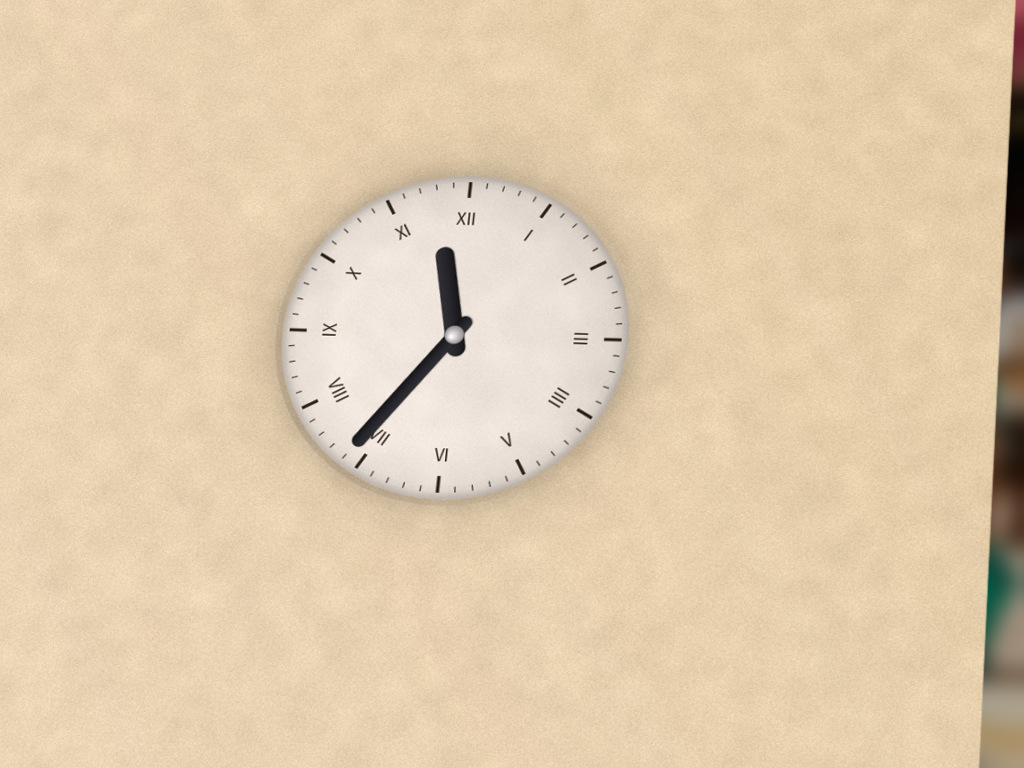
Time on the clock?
11:36
